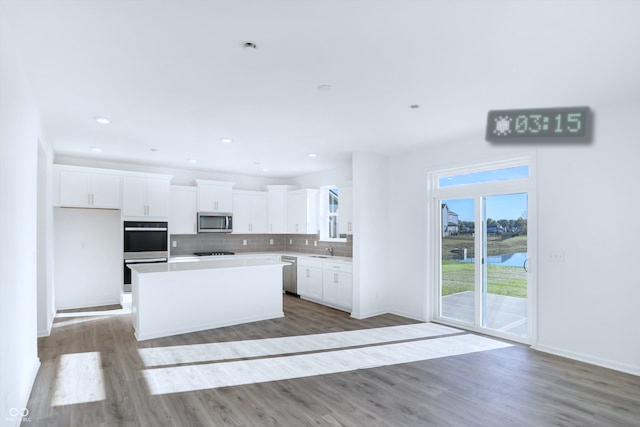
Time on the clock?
3:15
